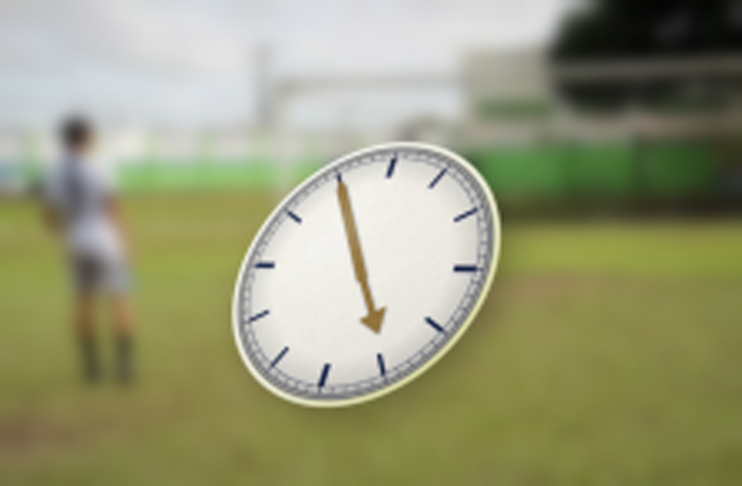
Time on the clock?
4:55
